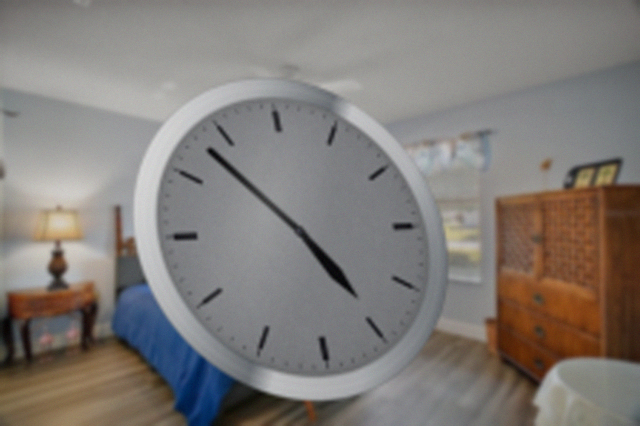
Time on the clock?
4:53
